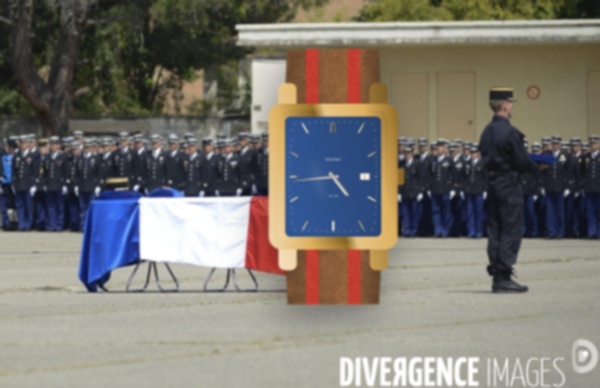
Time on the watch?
4:44
